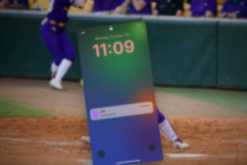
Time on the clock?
11:09
